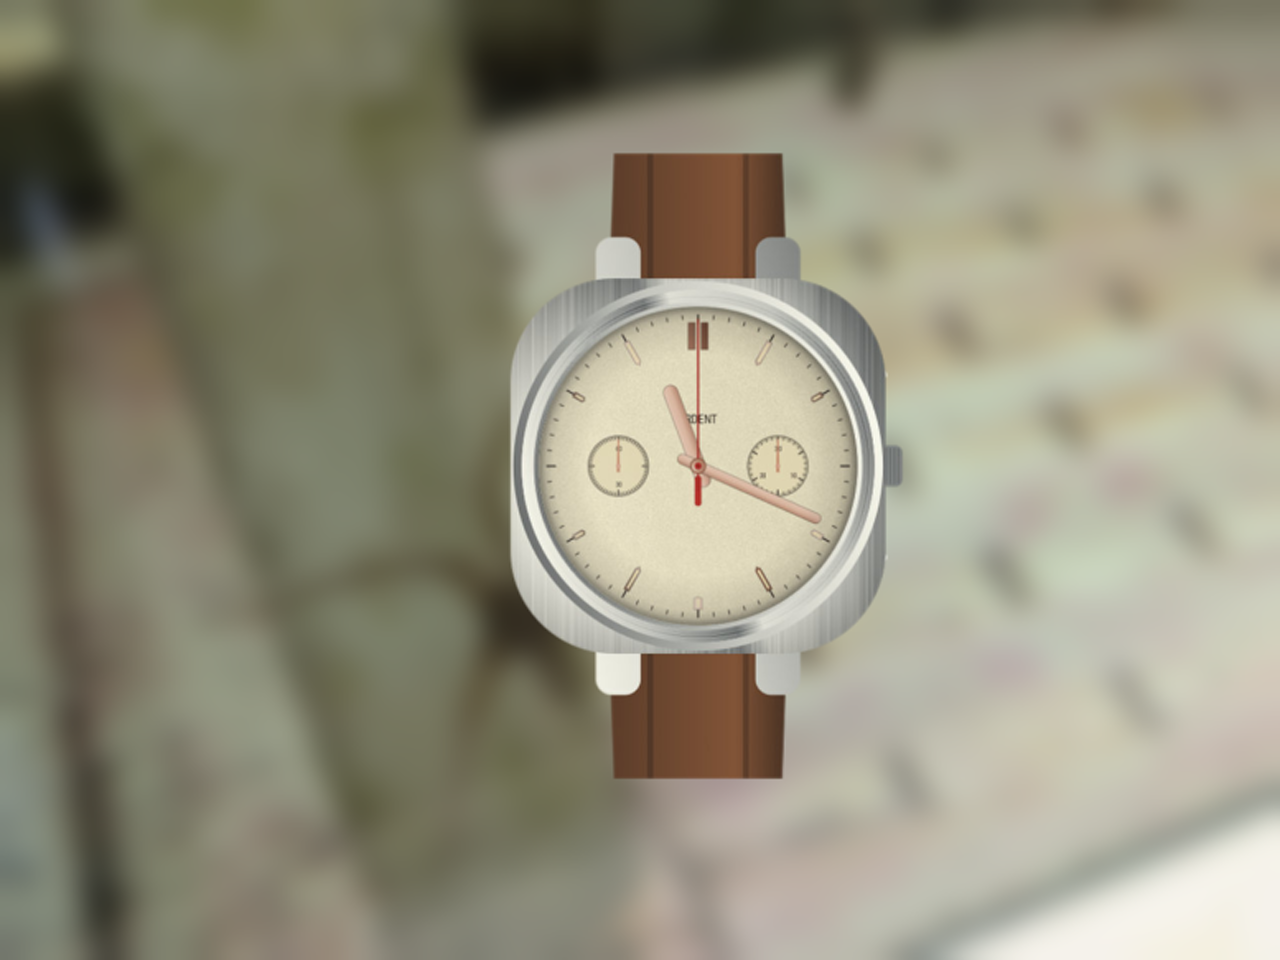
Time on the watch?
11:19
